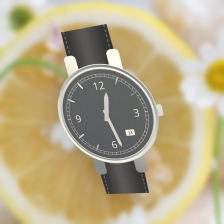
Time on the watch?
12:28
